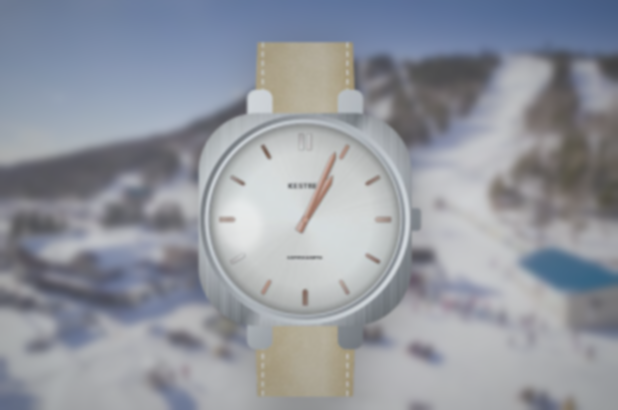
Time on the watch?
1:04
